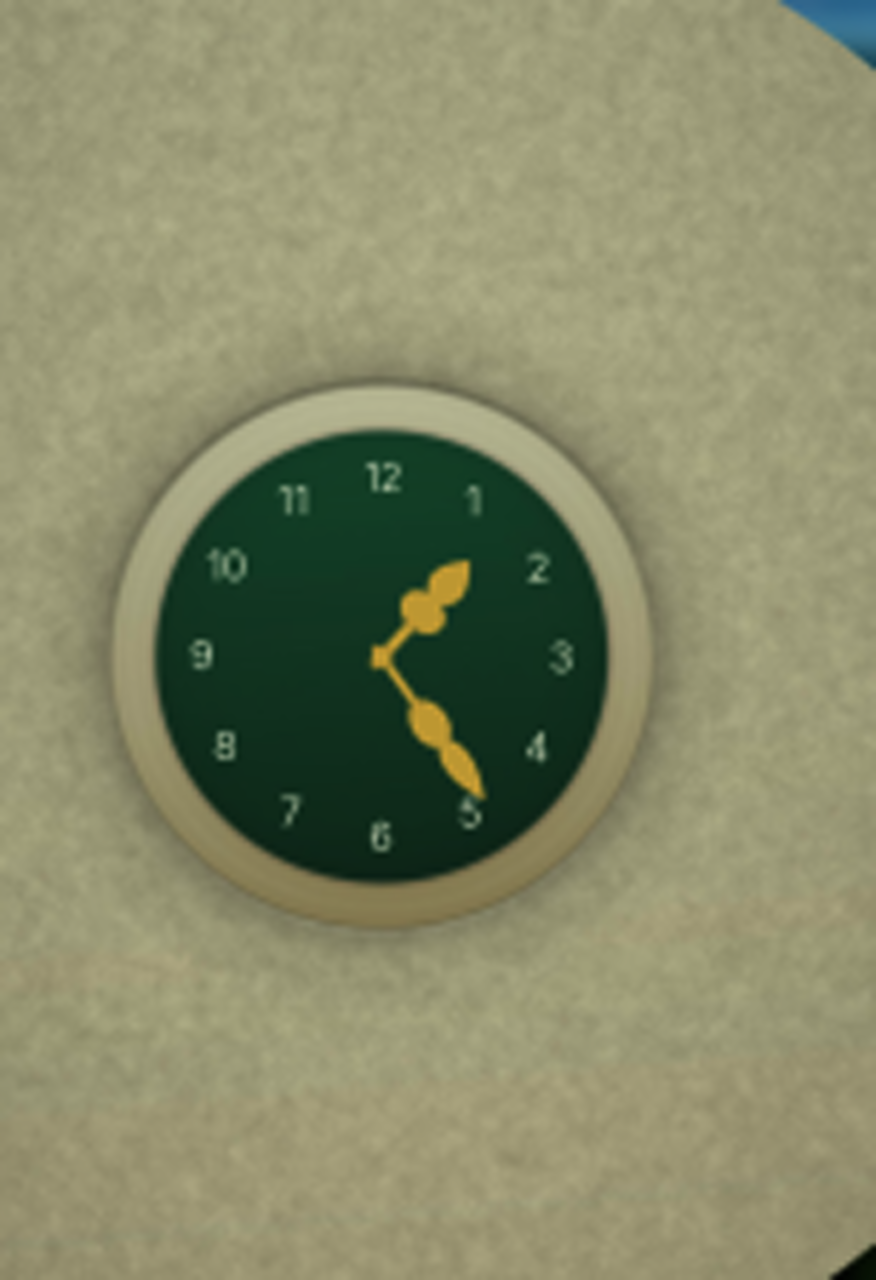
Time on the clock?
1:24
